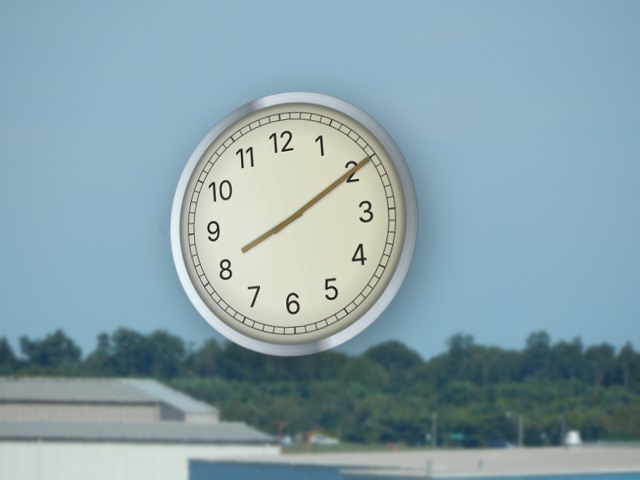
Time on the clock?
8:10
